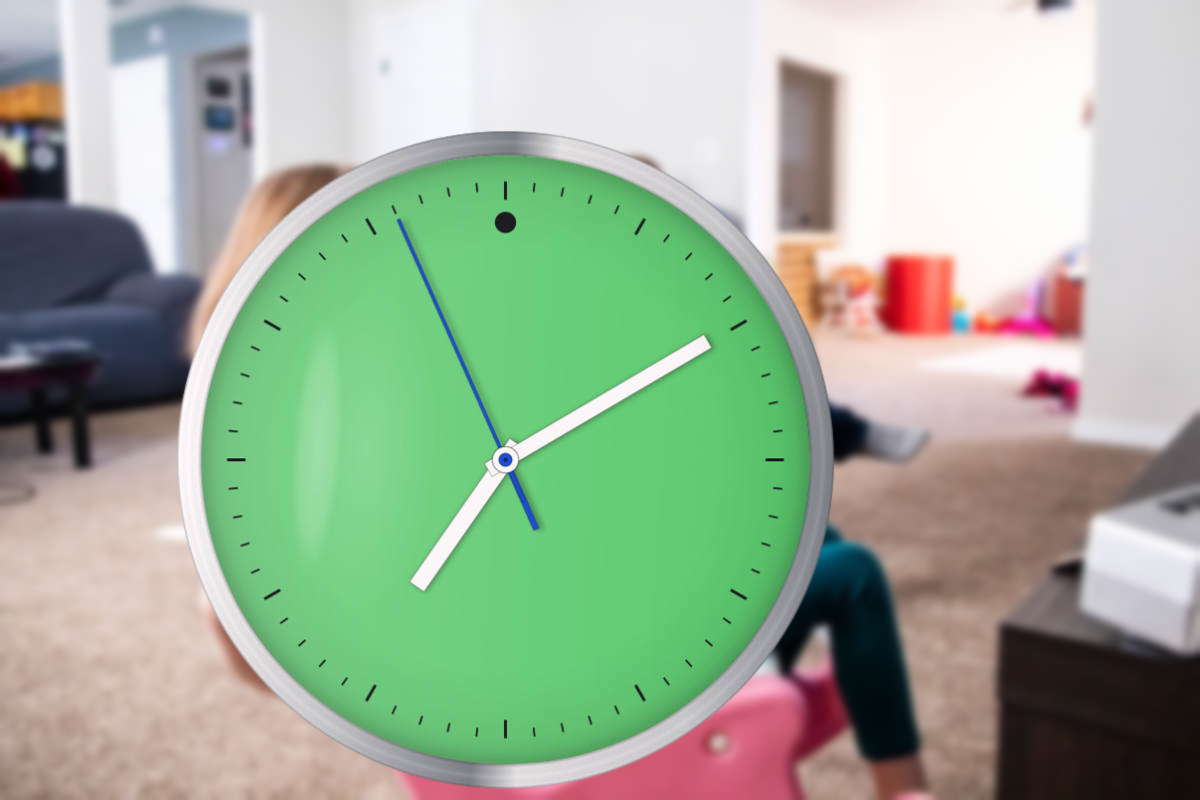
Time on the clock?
7:09:56
